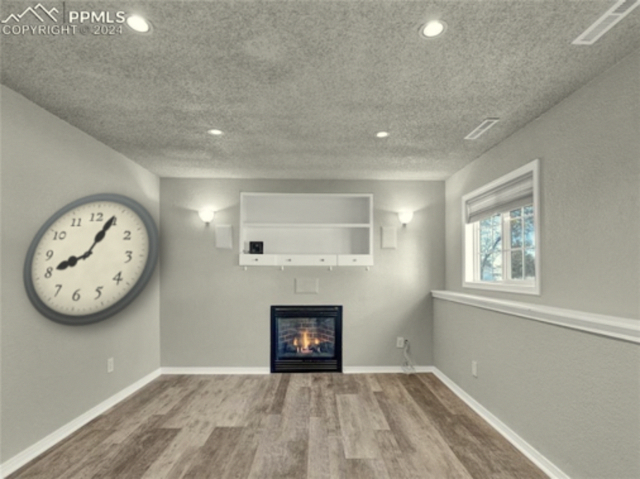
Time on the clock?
8:04
